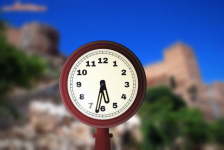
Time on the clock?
5:32
